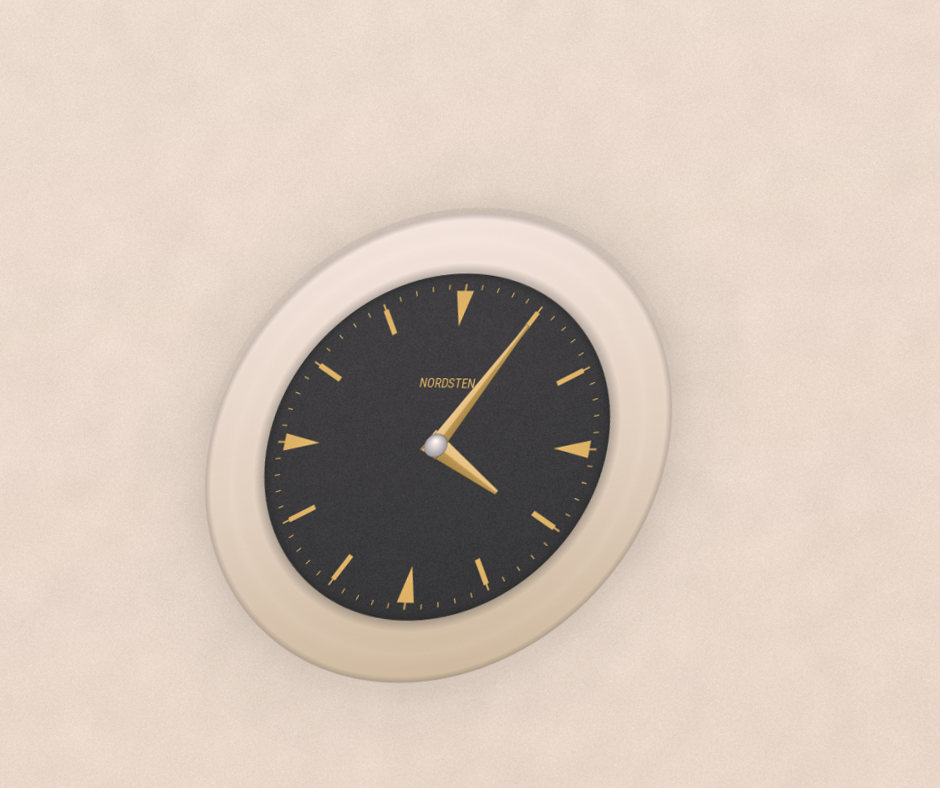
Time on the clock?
4:05
